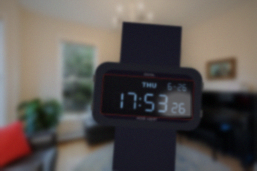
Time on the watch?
17:53:26
